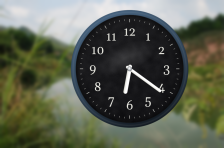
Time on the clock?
6:21
